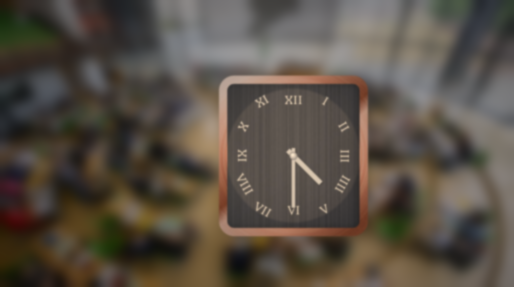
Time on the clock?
4:30
